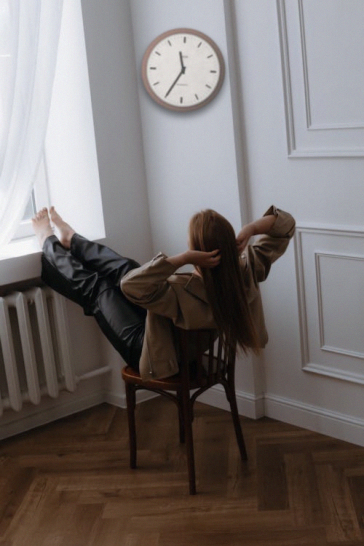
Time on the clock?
11:35
